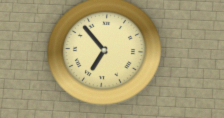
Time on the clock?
6:53
